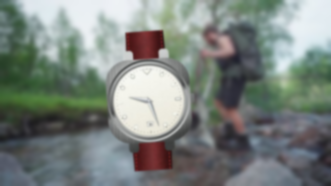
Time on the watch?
9:27
